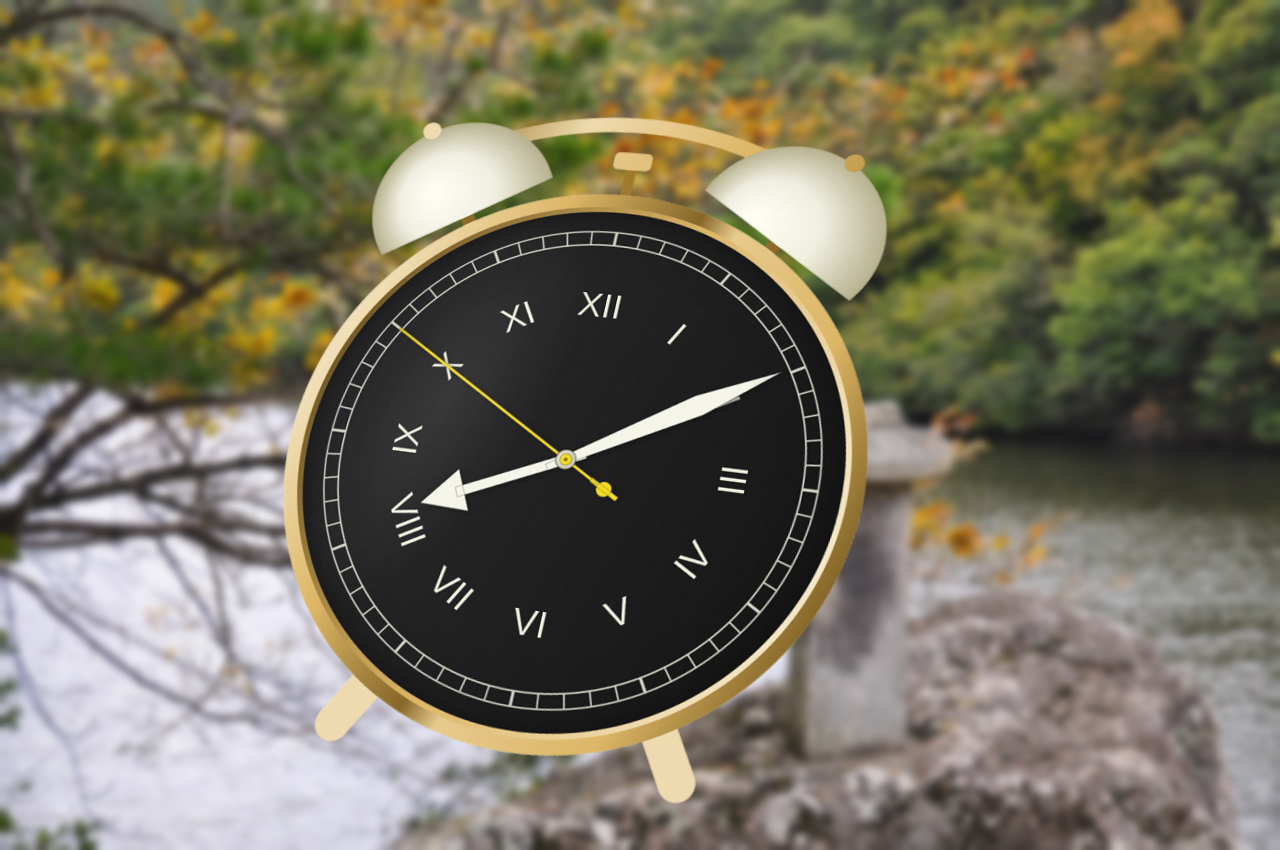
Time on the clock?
8:09:50
